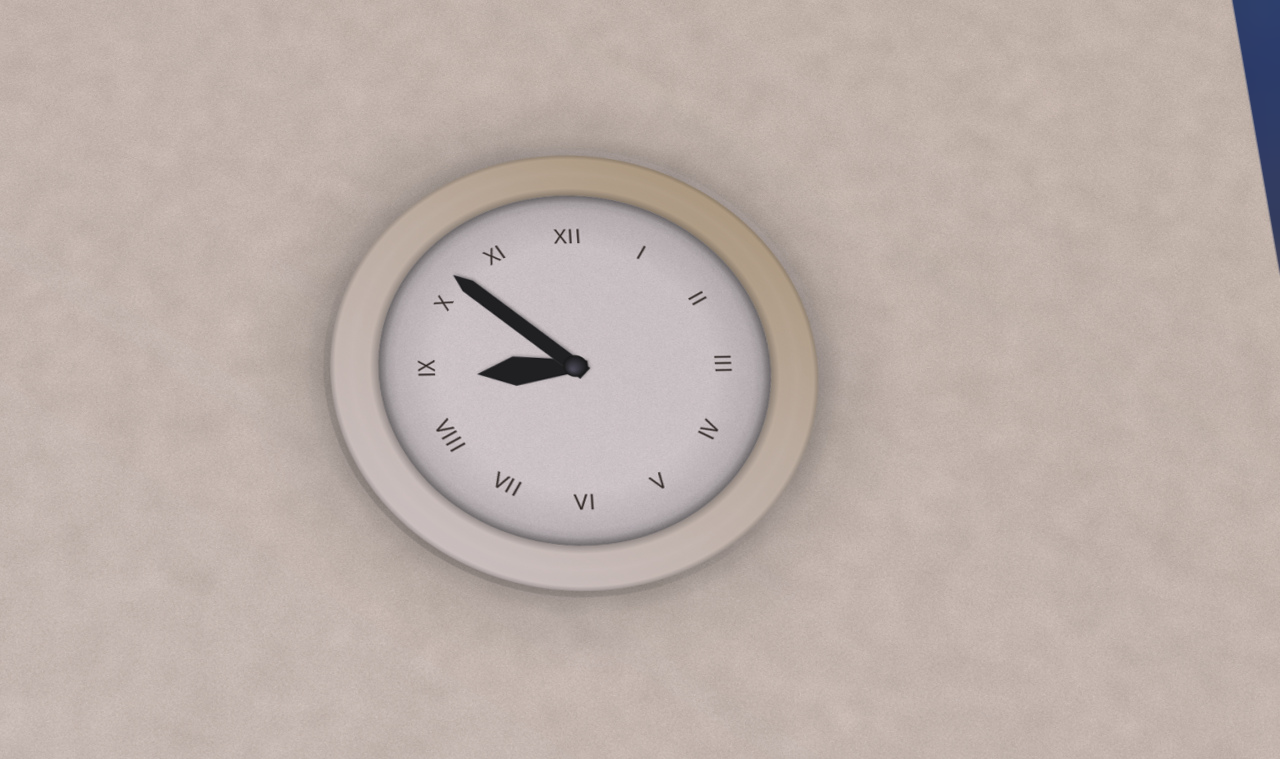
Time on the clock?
8:52
